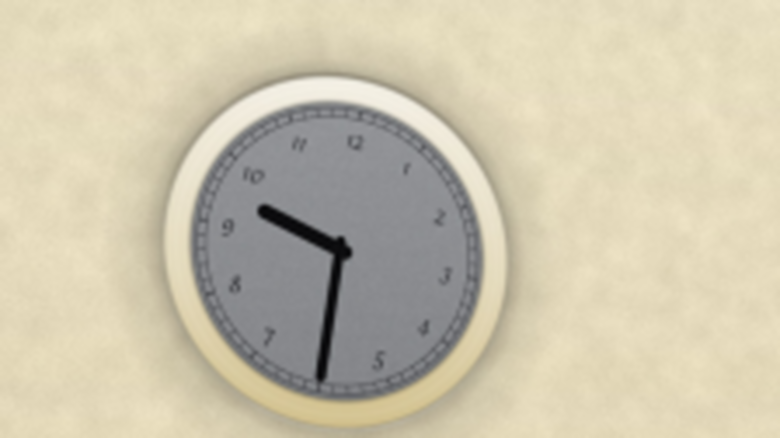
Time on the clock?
9:30
